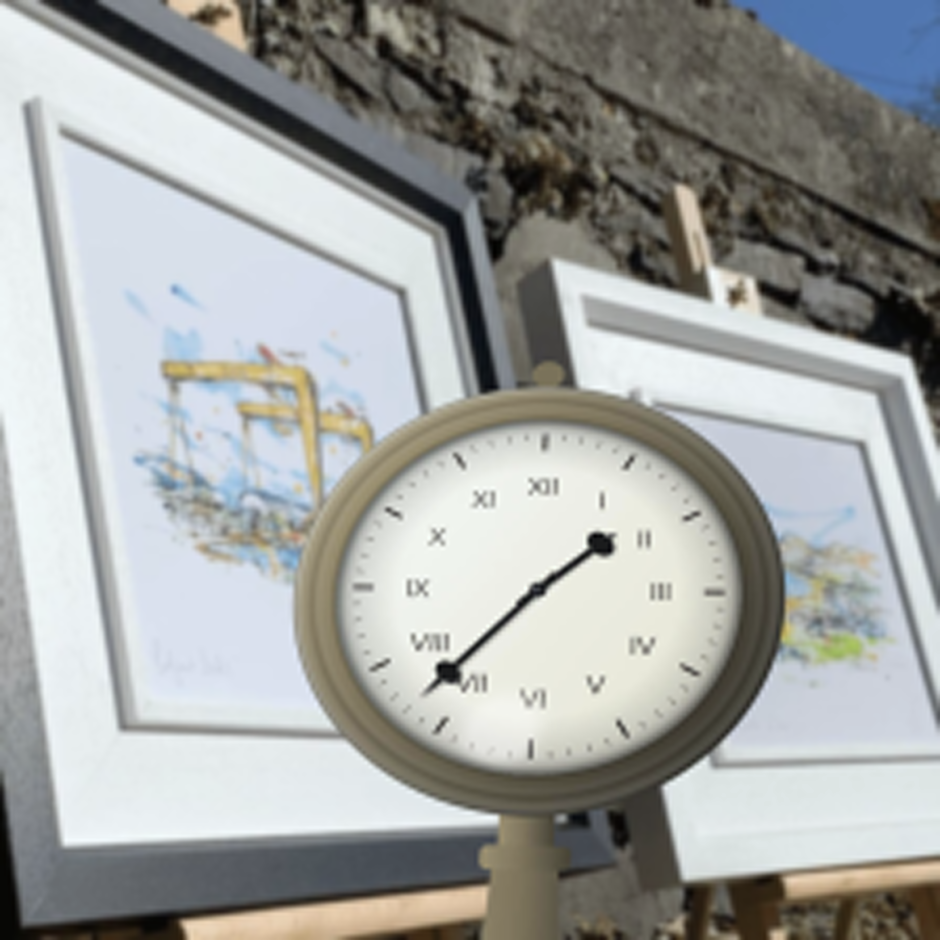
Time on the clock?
1:37
